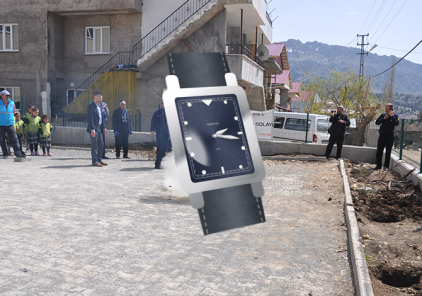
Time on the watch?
2:17
